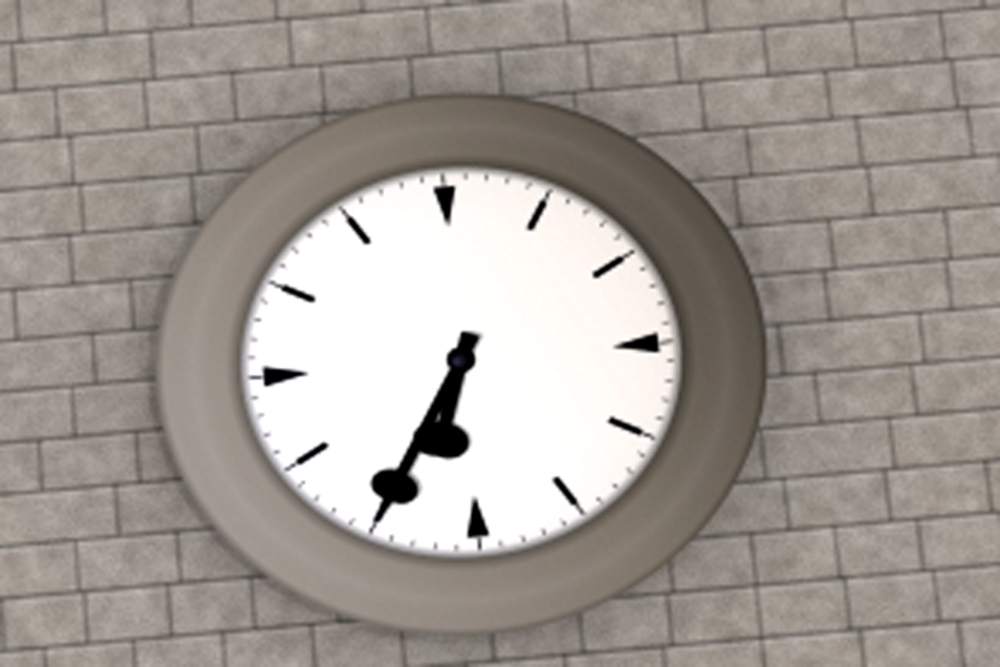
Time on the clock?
6:35
